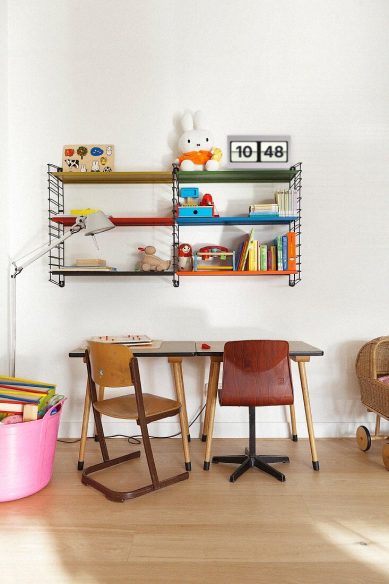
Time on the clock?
10:48
